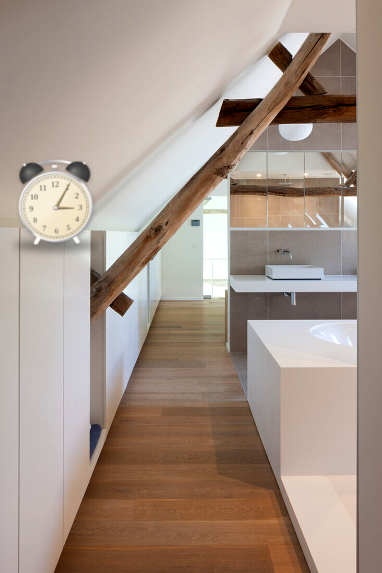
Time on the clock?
3:05
